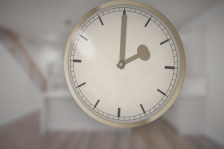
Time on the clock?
2:00
